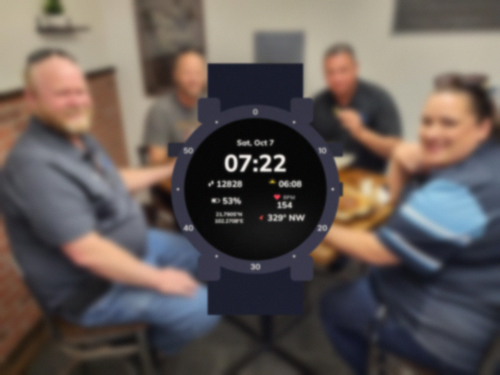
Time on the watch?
7:22
